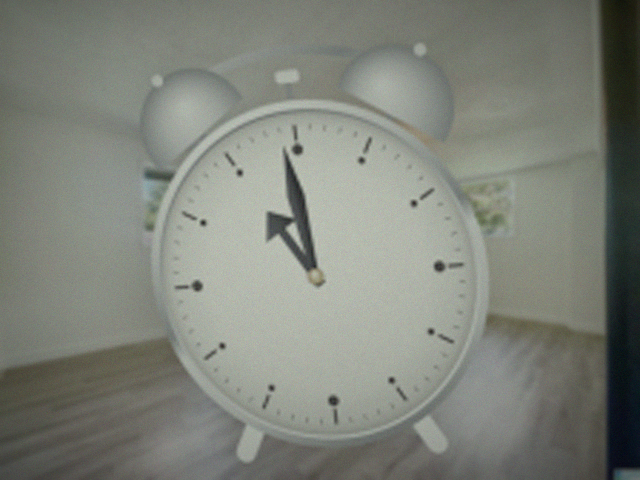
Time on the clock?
10:59
